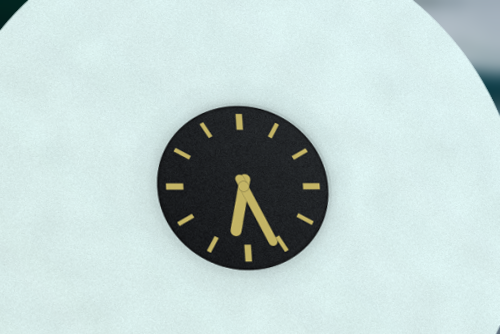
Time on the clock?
6:26
